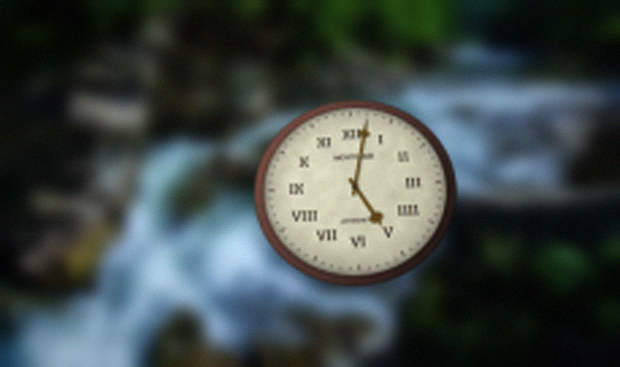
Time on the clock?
5:02
